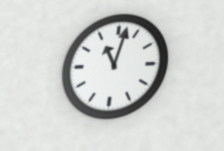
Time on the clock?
11:02
